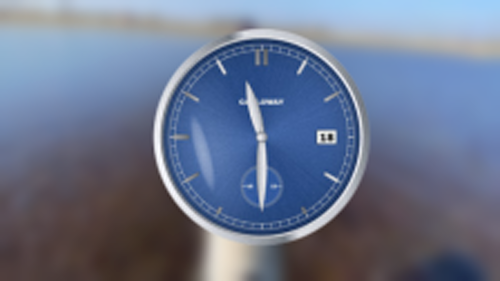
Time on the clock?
11:30
